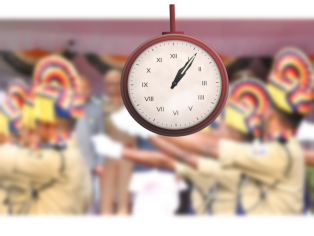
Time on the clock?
1:06
